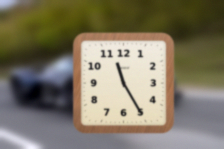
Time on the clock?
11:25
